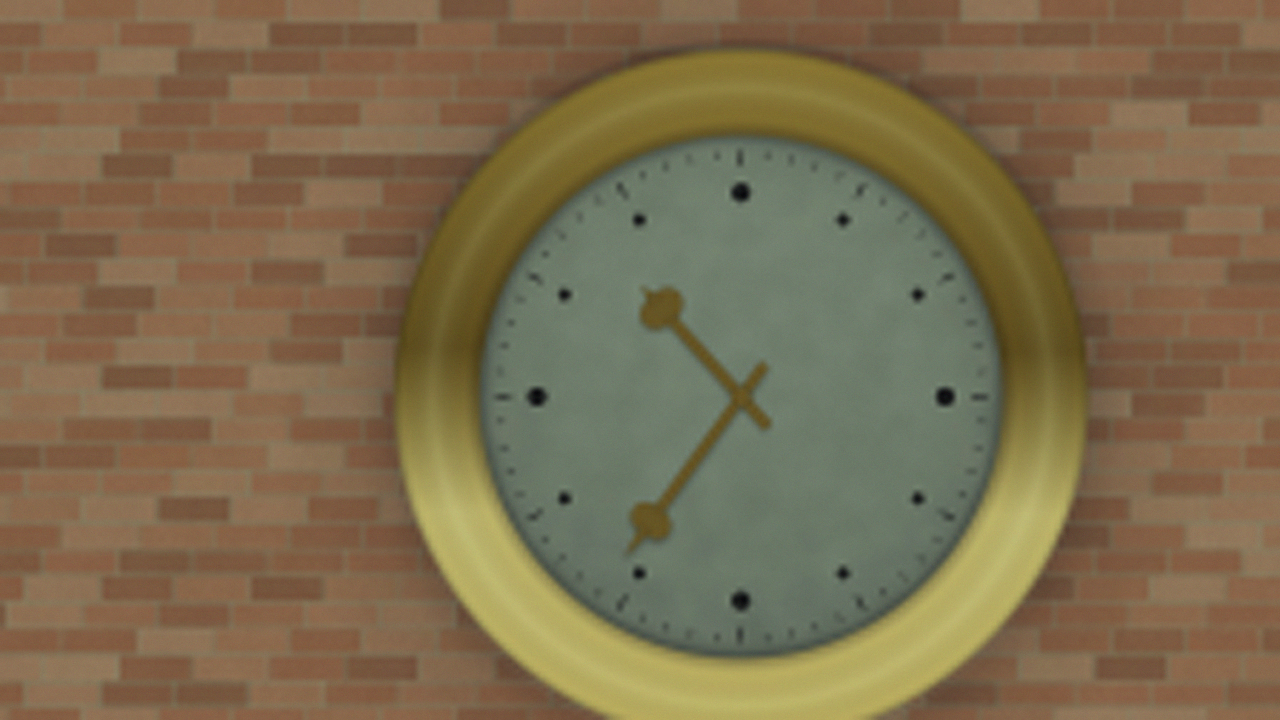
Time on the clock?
10:36
